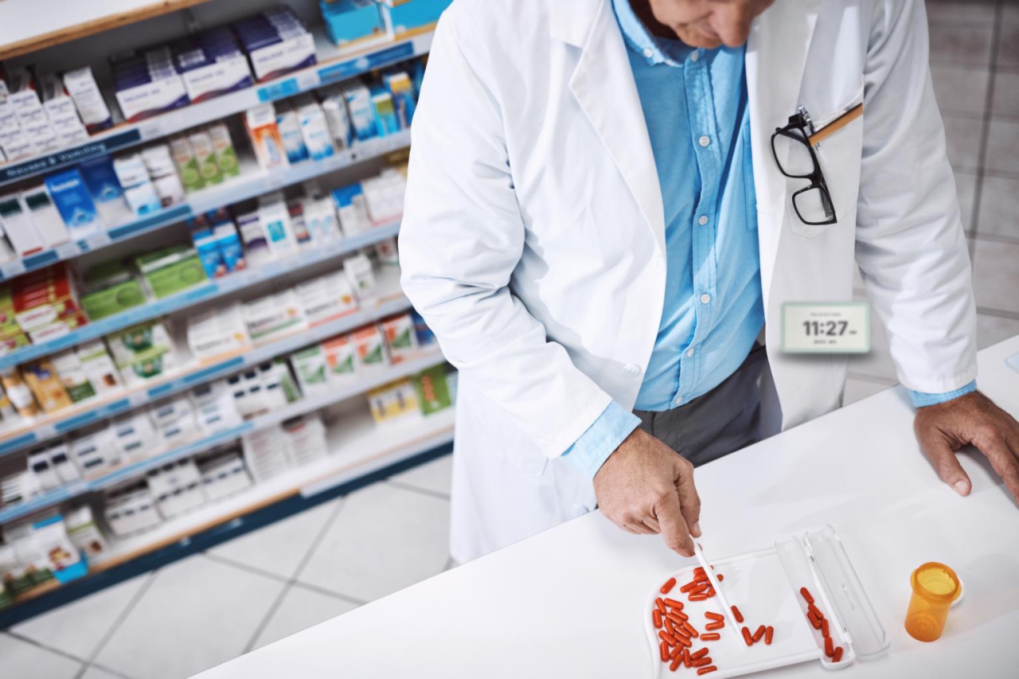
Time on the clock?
11:27
